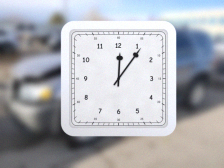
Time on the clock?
12:06
